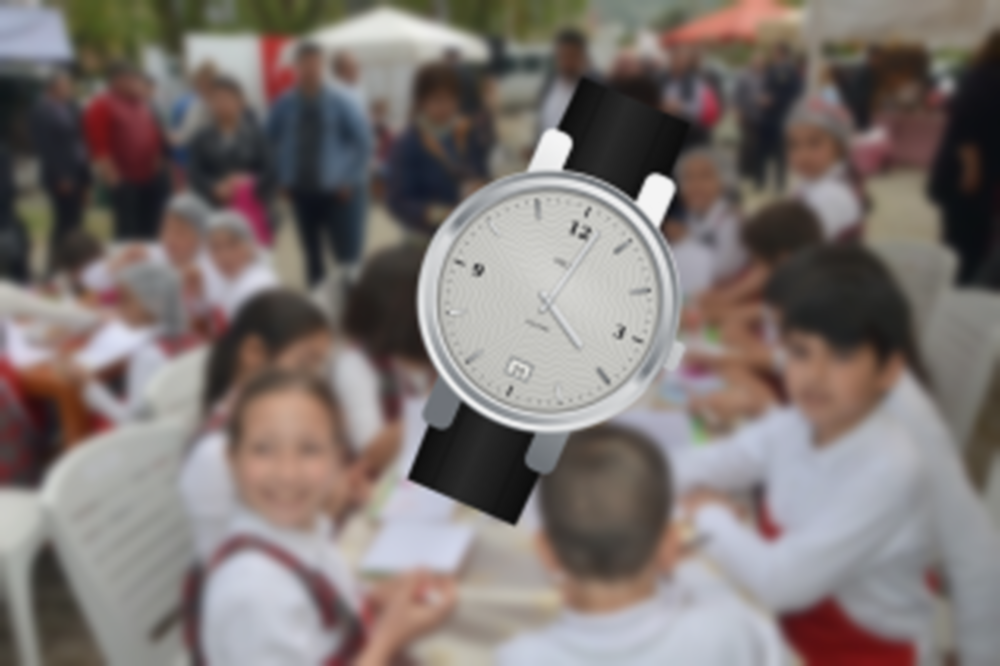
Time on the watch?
4:02
